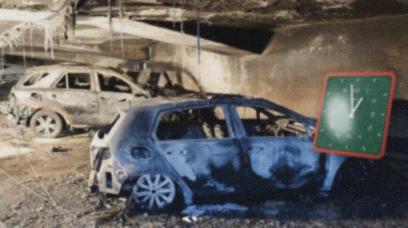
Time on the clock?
12:58
